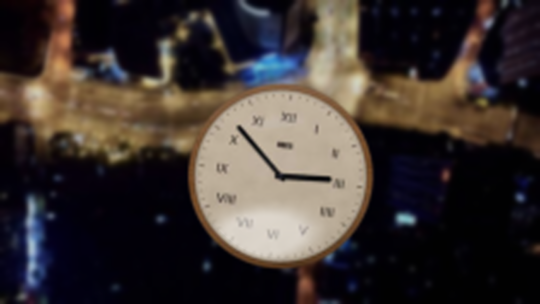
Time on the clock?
2:52
